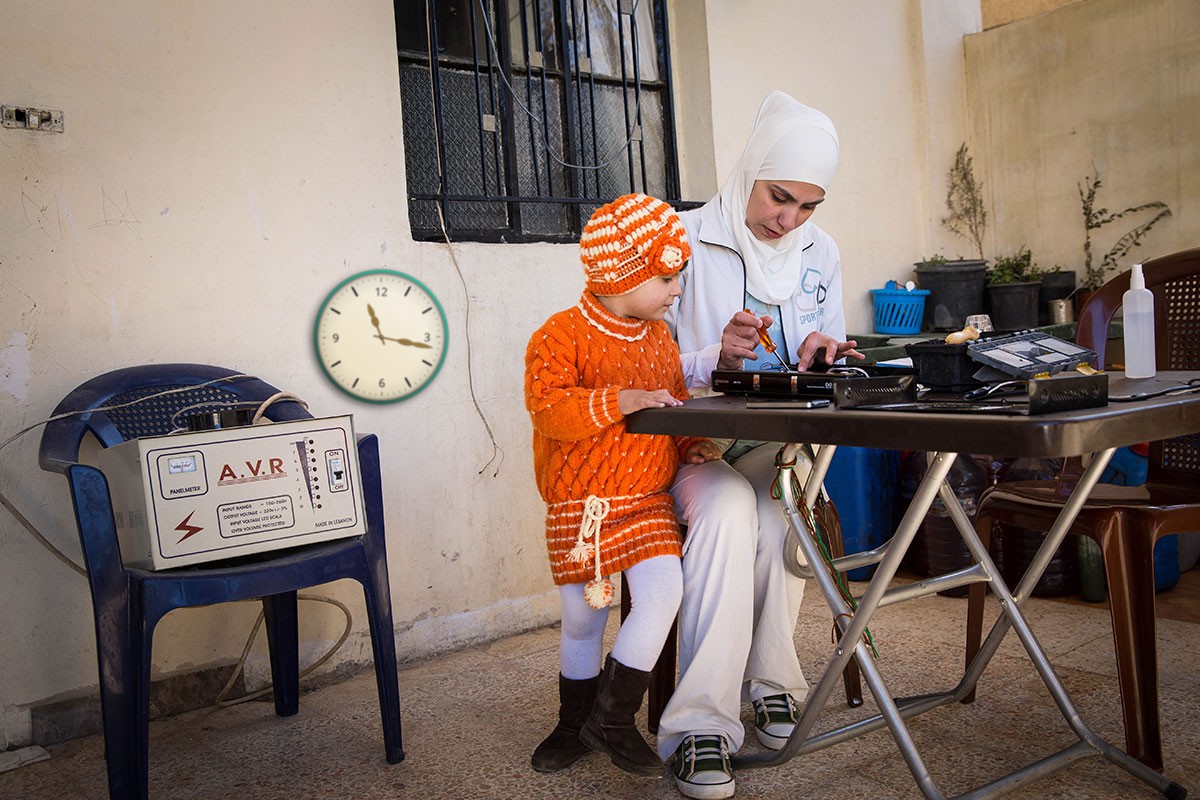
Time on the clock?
11:17
